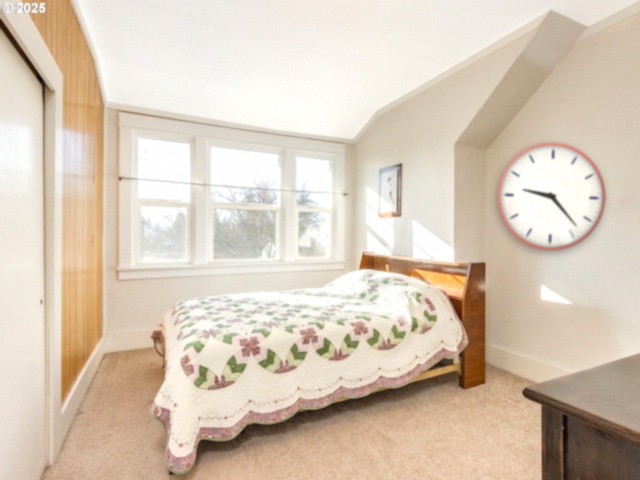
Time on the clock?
9:23
